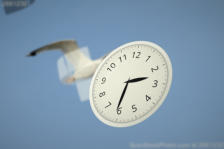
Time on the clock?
2:31
